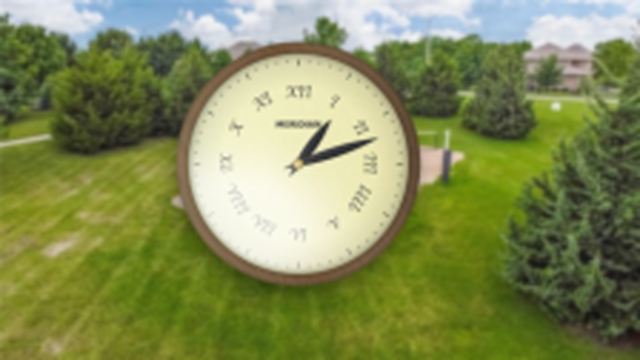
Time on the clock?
1:12
